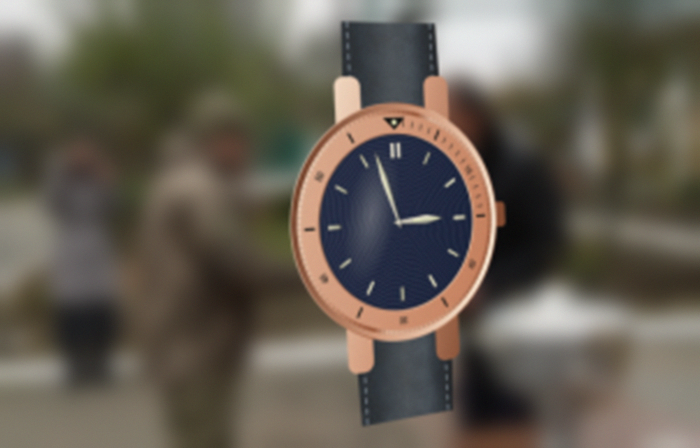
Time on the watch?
2:57
